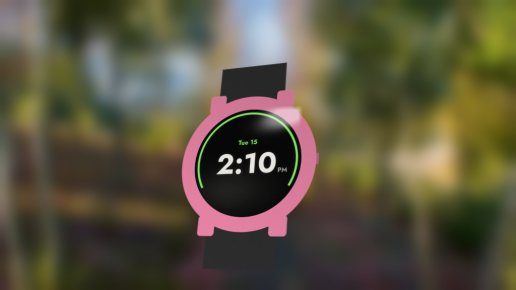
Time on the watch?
2:10
